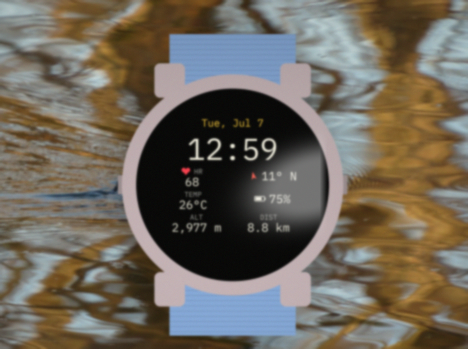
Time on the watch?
12:59
